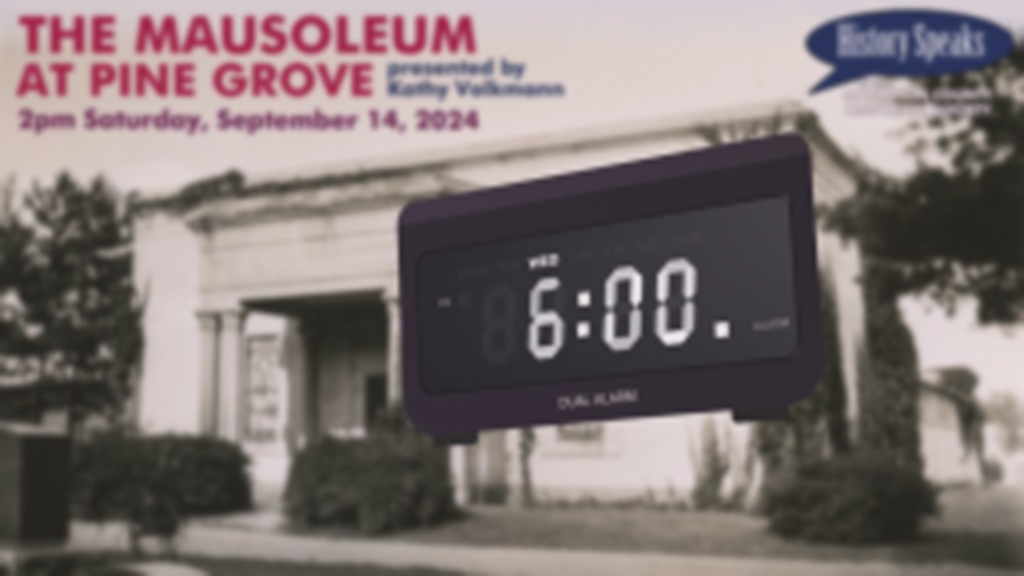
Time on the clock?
6:00
